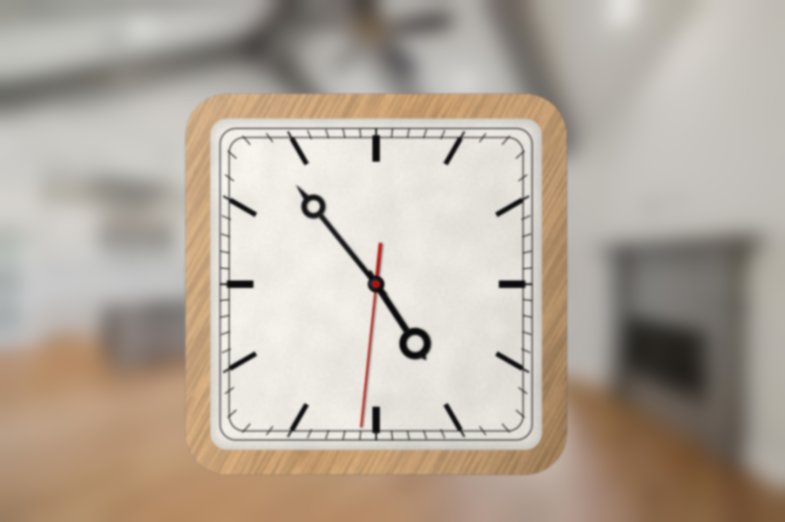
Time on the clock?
4:53:31
